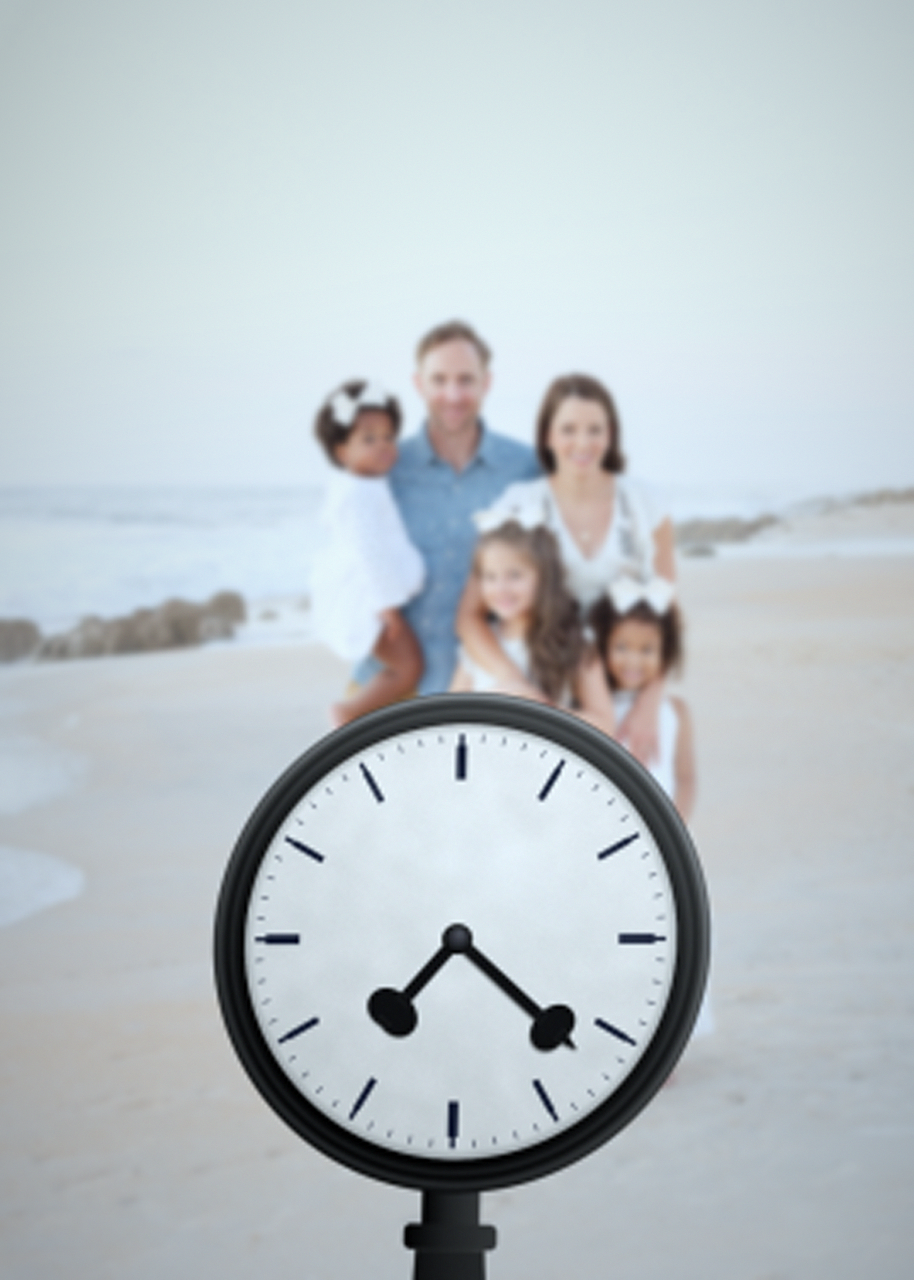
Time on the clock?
7:22
